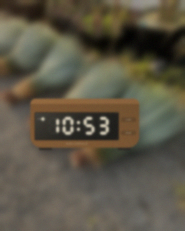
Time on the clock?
10:53
